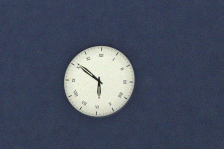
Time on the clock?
5:51
